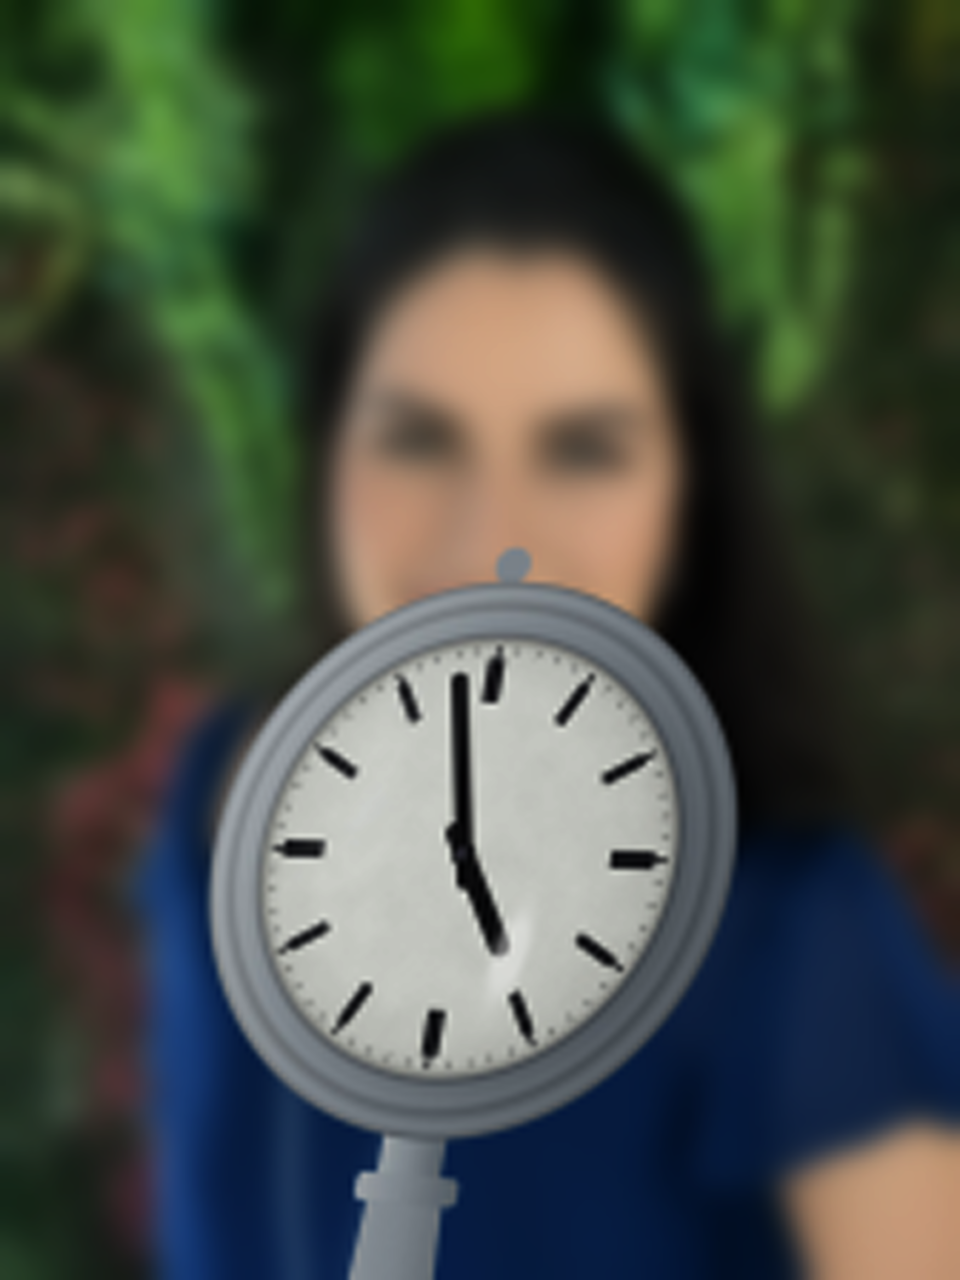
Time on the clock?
4:58
